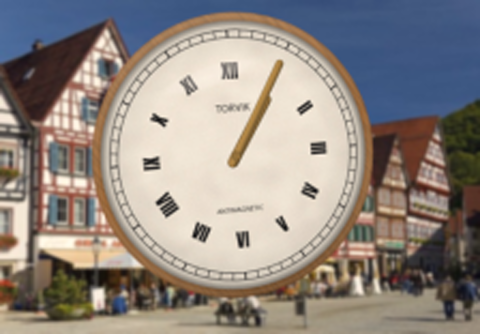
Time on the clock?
1:05
